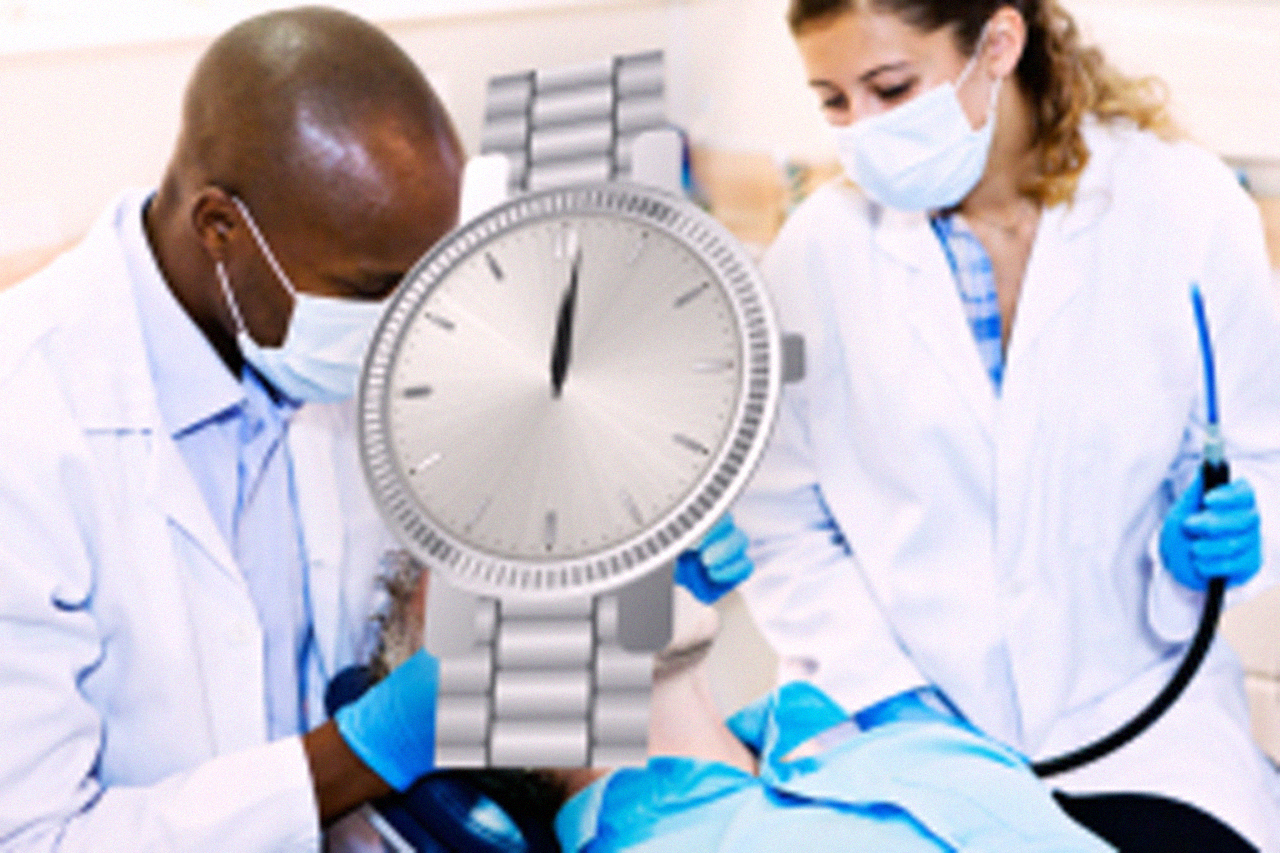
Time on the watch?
12:01
